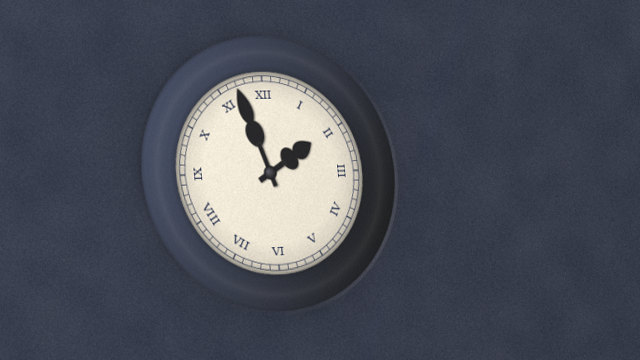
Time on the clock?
1:57
